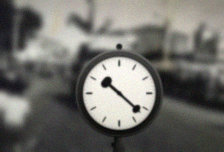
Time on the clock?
10:22
